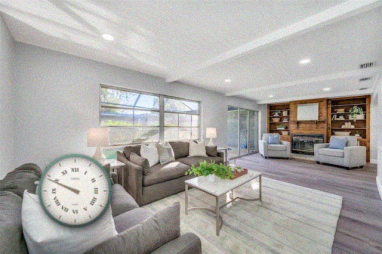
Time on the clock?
9:49
